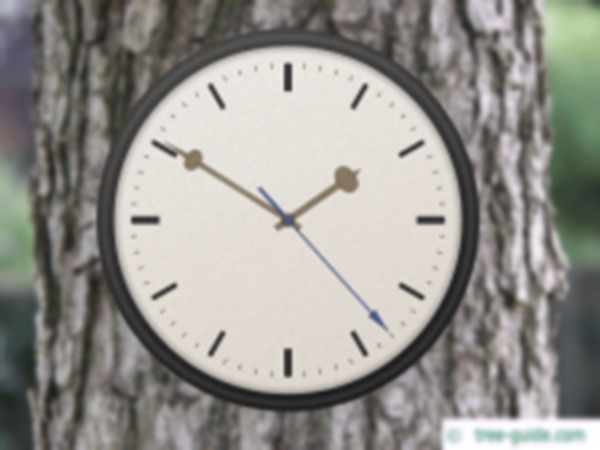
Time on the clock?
1:50:23
